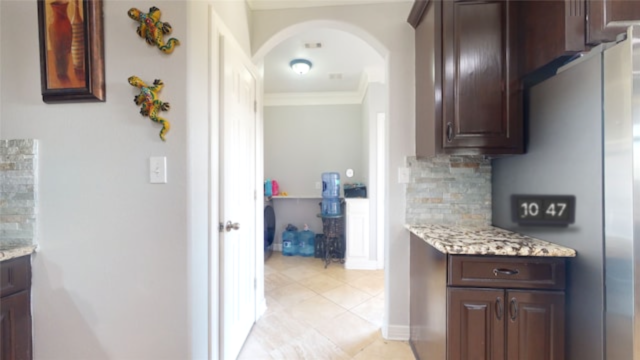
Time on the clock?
10:47
